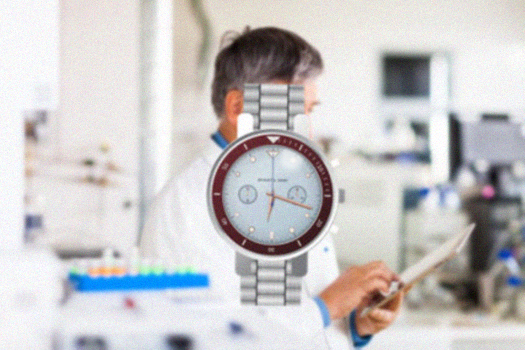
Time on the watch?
6:18
